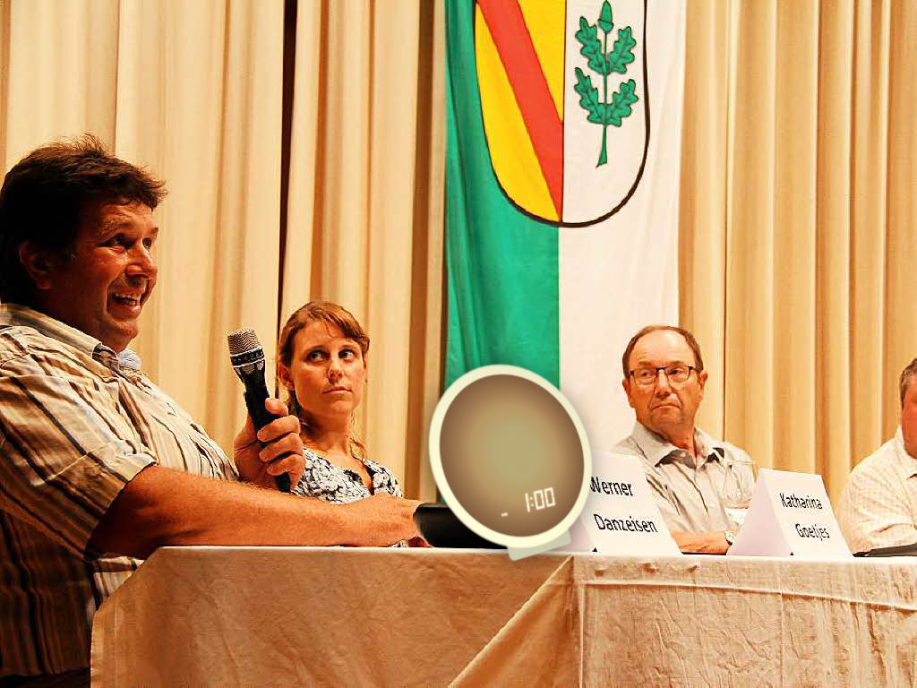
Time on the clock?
1:00
